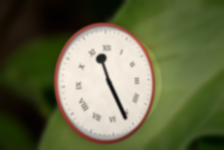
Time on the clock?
11:26
